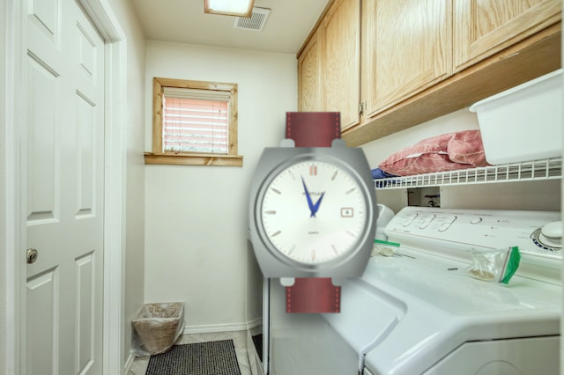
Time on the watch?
12:57
